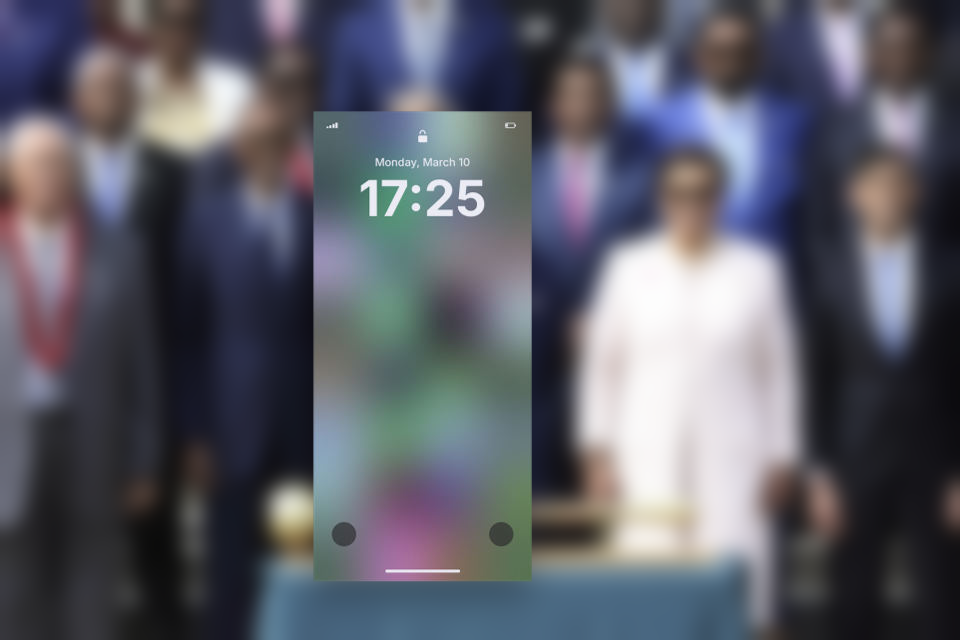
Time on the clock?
17:25
